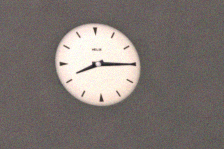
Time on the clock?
8:15
